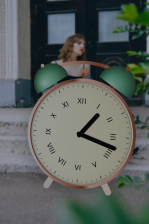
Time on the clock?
1:18
